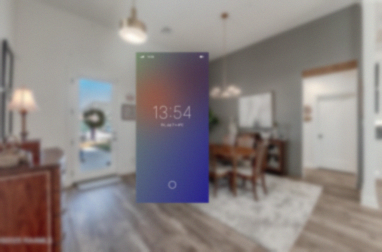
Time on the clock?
13:54
